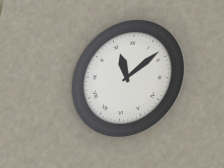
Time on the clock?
11:08
